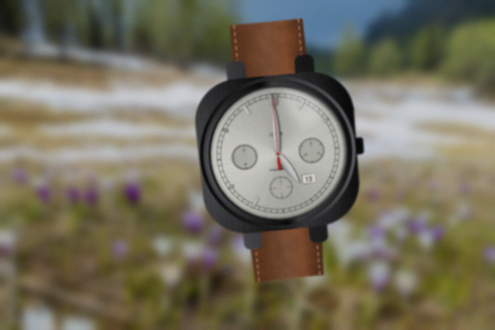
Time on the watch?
5:00
